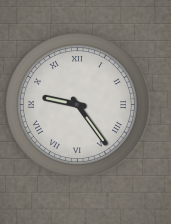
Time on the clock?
9:24
